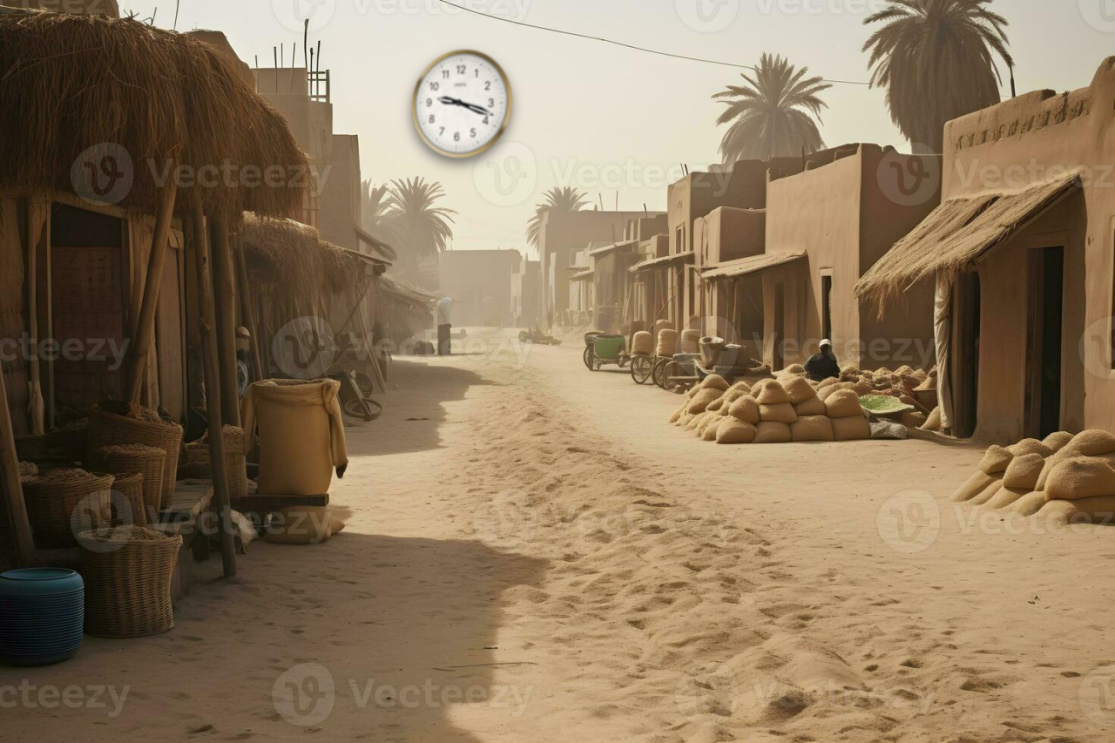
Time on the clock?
9:18
